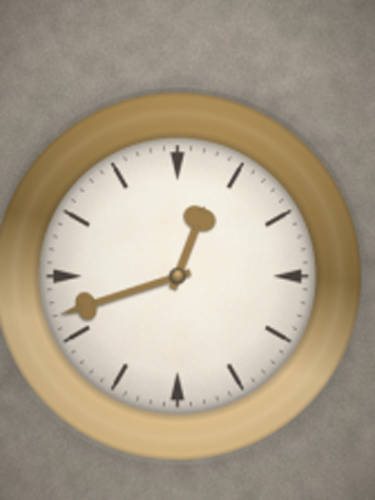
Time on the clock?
12:42
